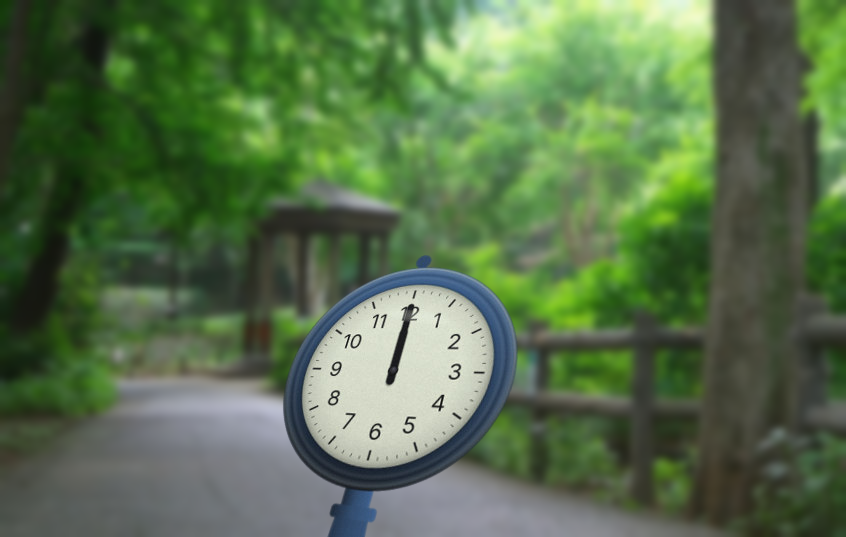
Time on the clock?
12:00
